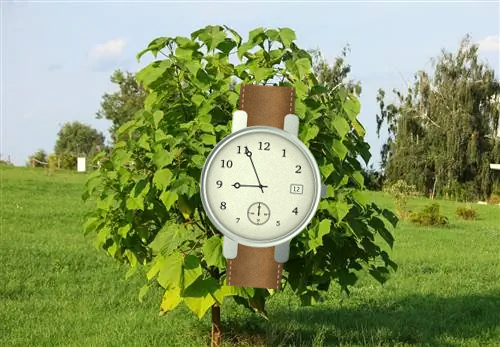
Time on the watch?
8:56
